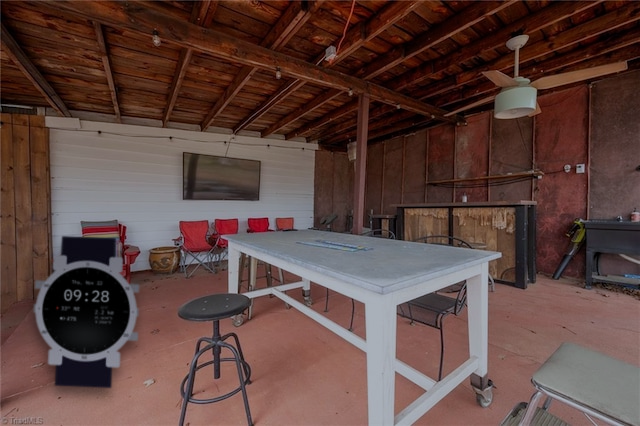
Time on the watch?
9:28
